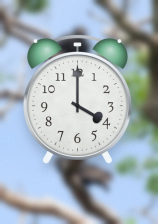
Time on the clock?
4:00
